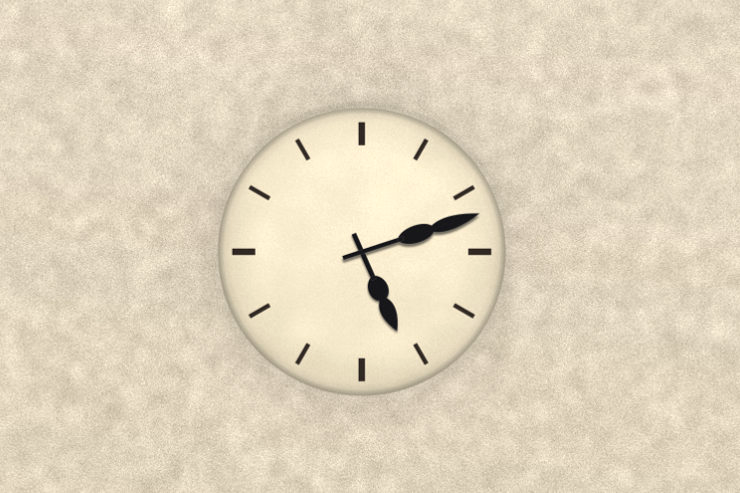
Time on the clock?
5:12
